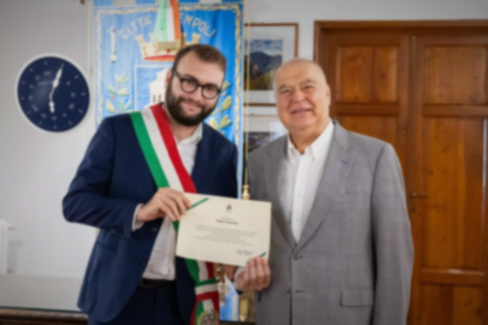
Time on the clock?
6:05
